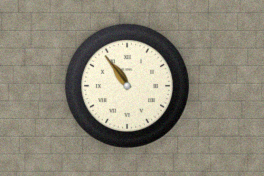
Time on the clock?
10:54
